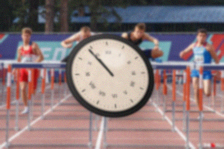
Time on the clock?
10:54
